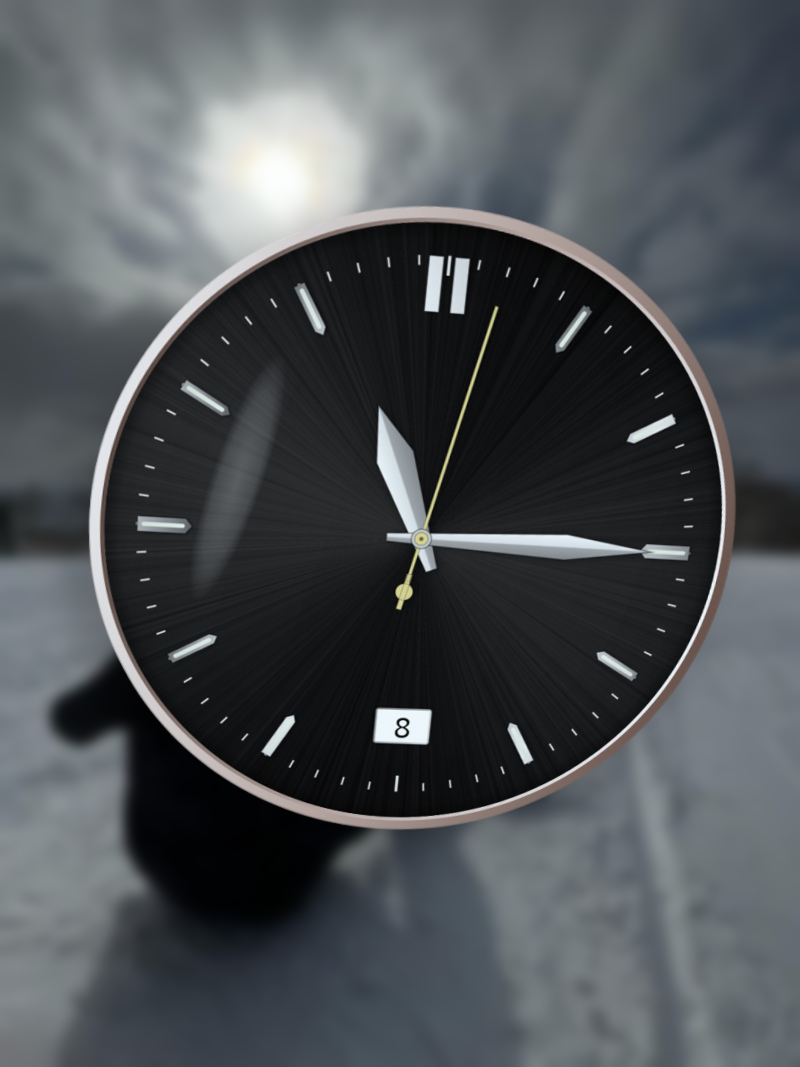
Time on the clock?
11:15:02
